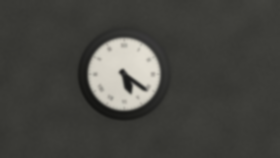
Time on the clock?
5:21
